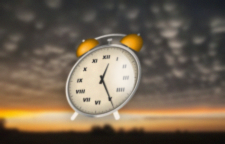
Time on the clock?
12:25
